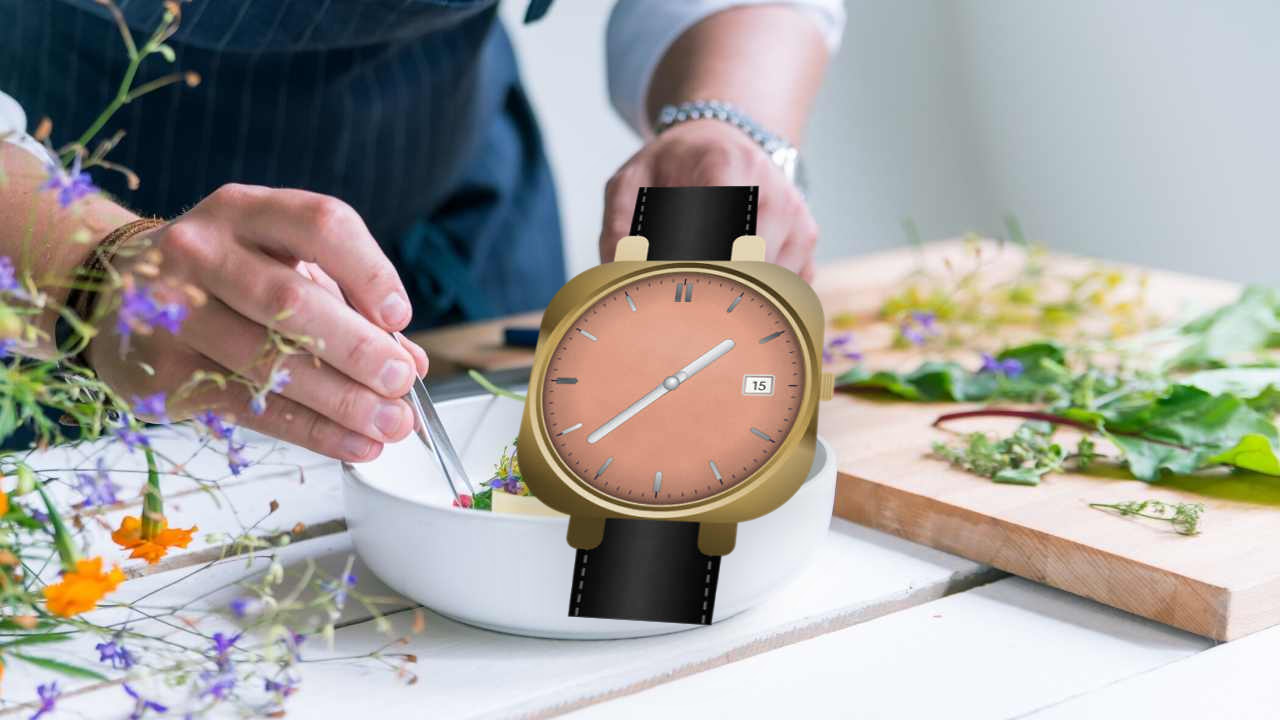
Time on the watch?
1:38
